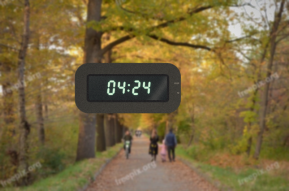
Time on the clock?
4:24
